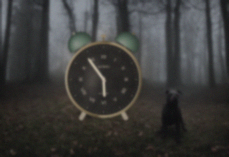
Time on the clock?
5:54
